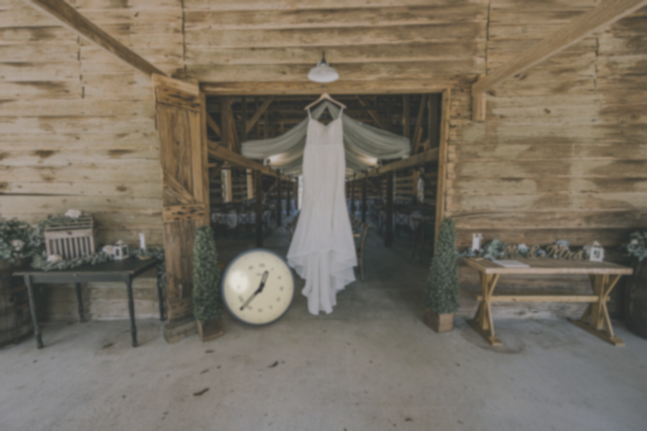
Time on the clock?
12:37
